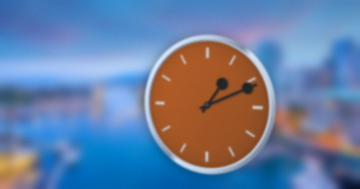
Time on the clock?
1:11
